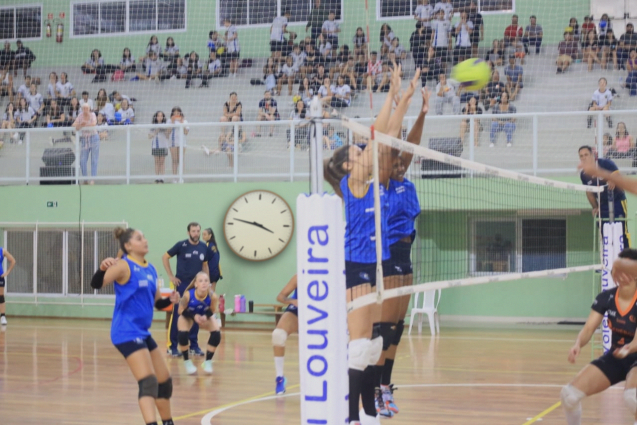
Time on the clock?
3:47
